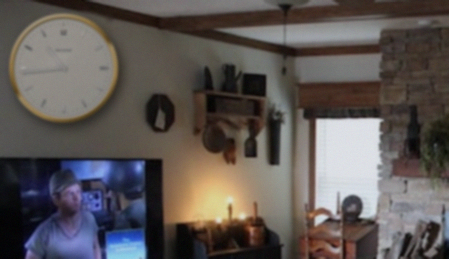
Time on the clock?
10:44
